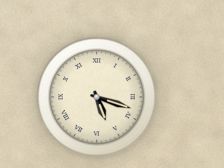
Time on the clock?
5:18
